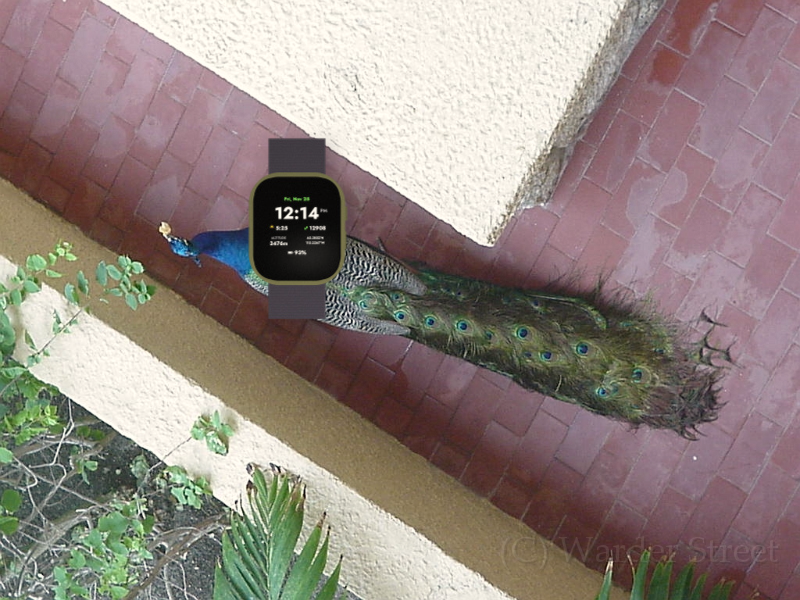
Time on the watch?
12:14
